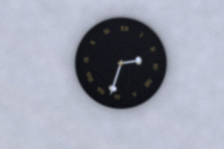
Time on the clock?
2:32
